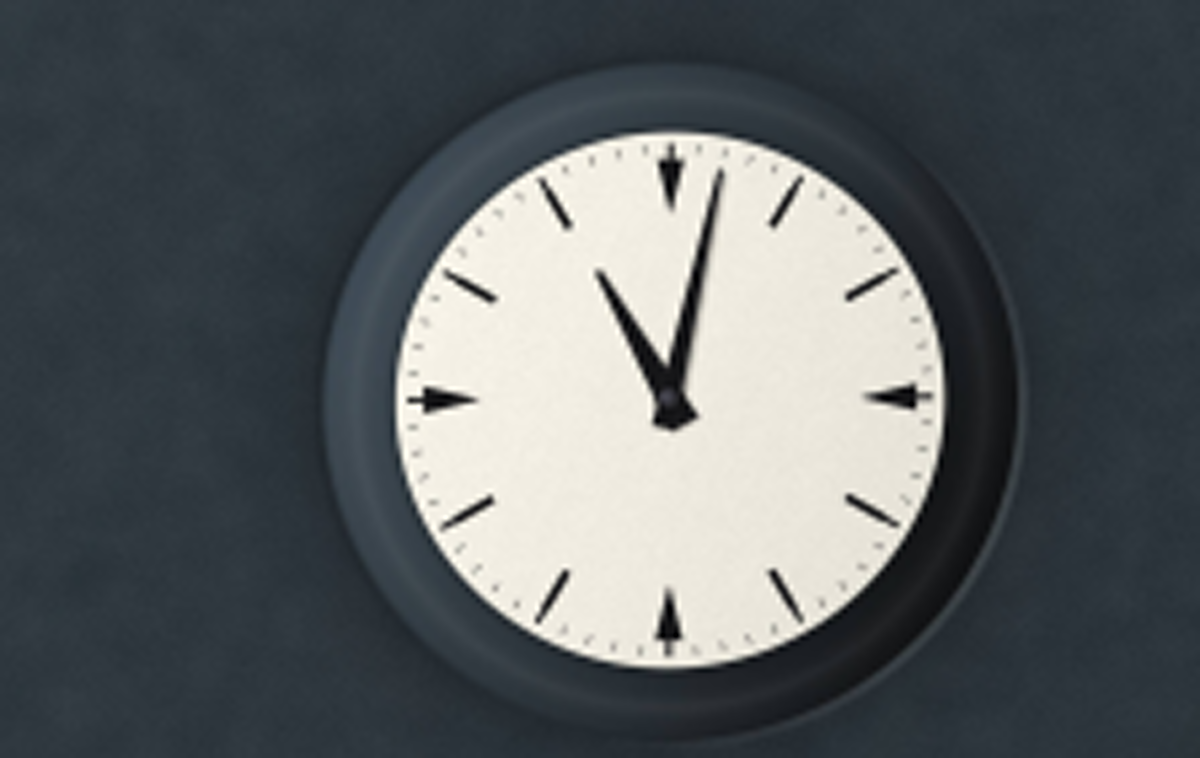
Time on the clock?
11:02
